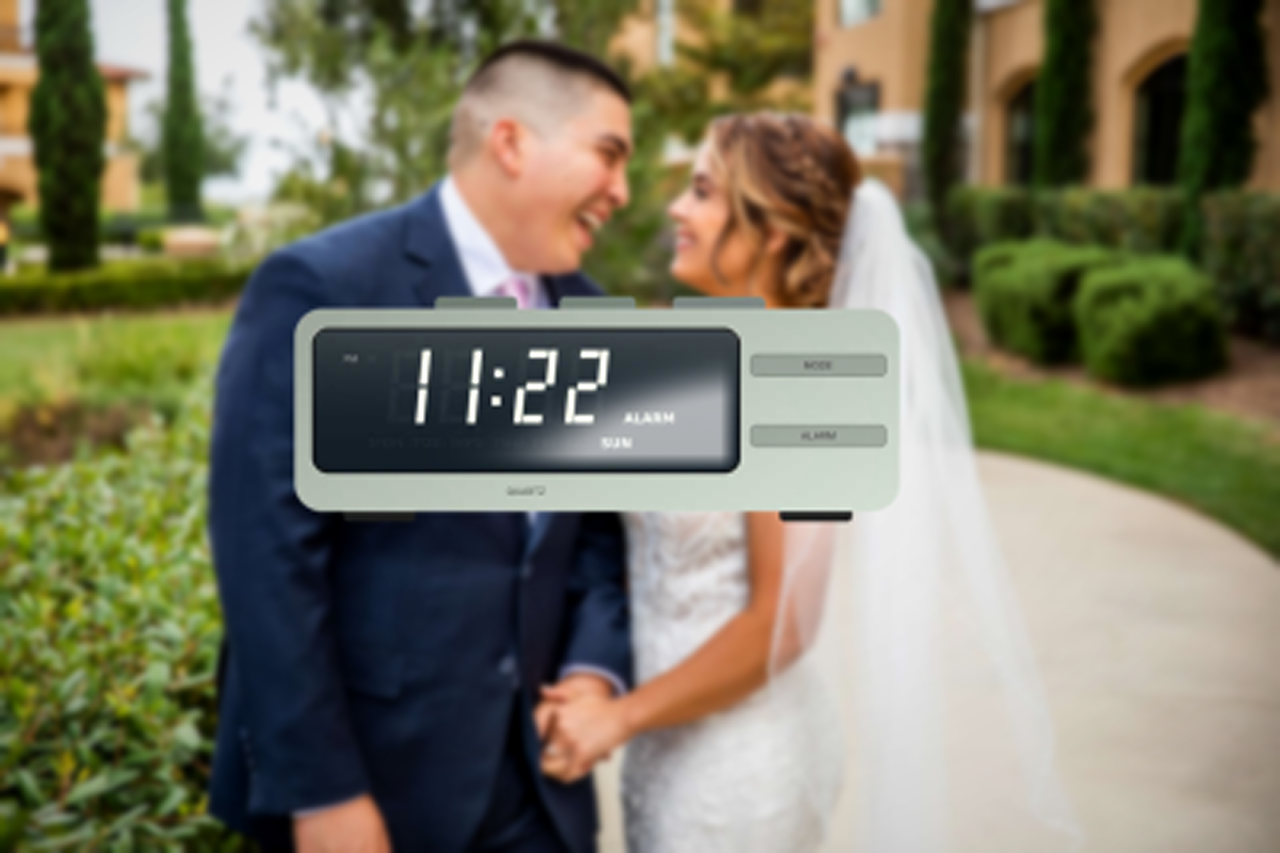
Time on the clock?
11:22
